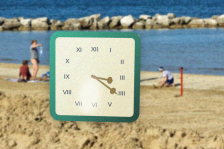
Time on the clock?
3:21
